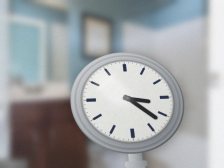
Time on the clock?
3:22
